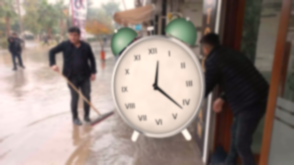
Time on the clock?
12:22
